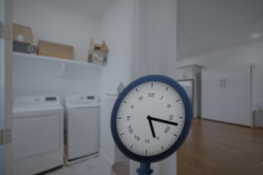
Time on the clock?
5:17
